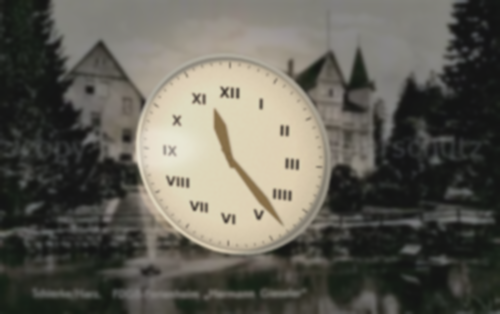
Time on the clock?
11:23
